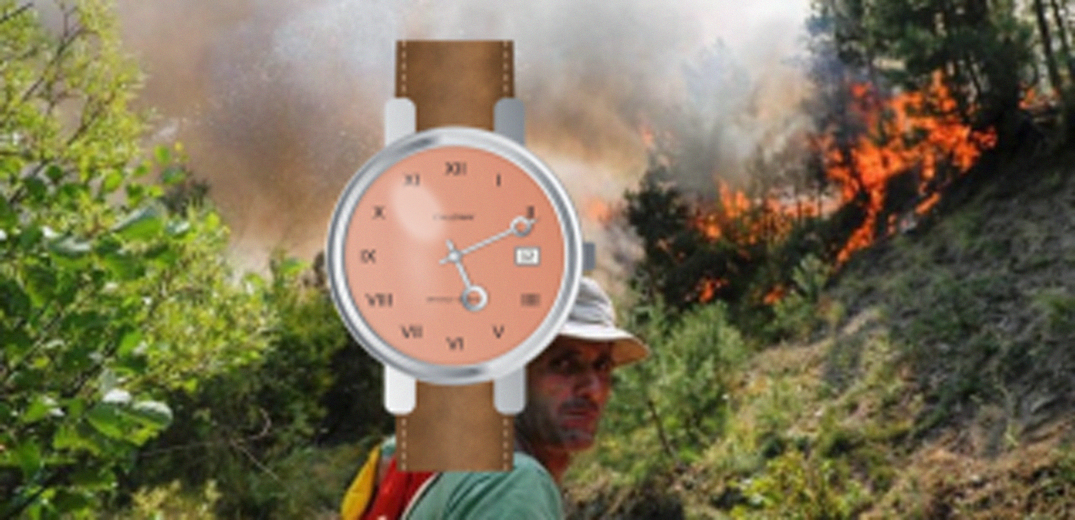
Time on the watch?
5:11
